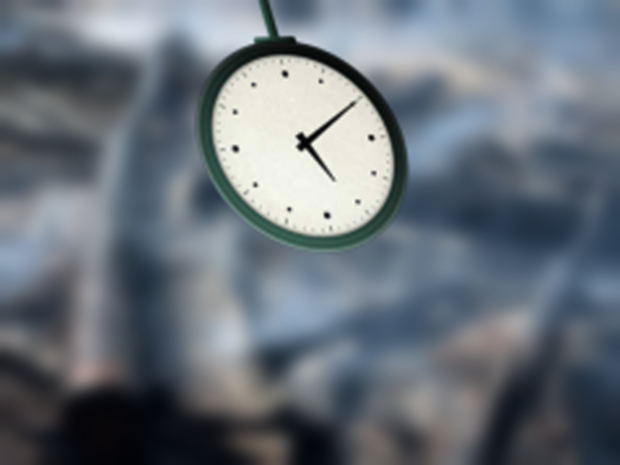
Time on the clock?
5:10
